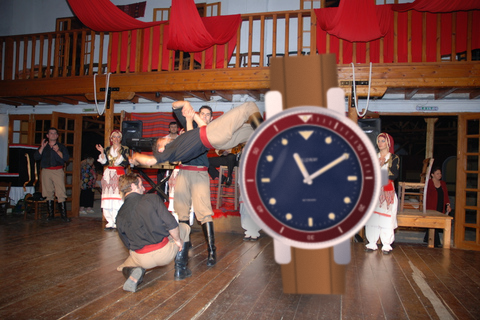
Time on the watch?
11:10
